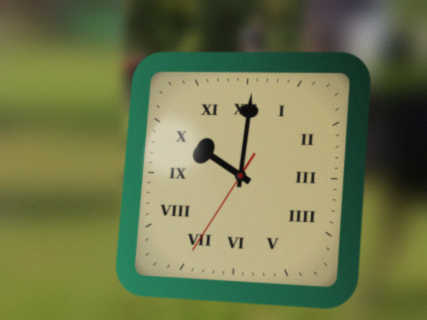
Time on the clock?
10:00:35
